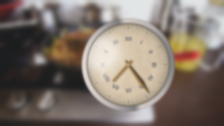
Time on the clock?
7:24
